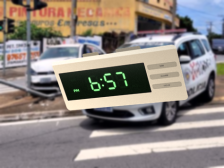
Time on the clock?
6:57
